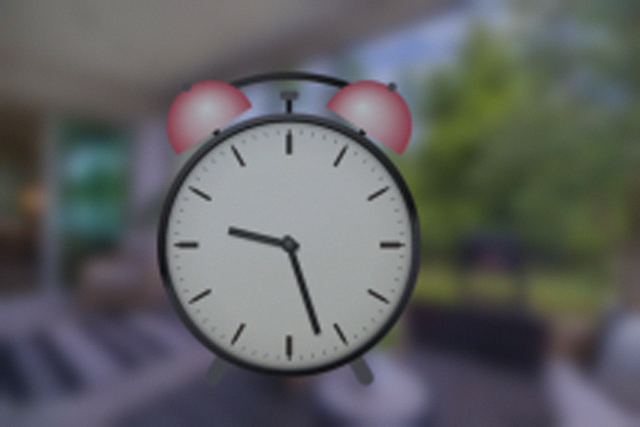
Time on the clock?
9:27
